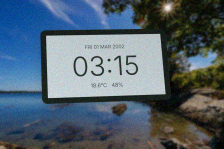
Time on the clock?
3:15
